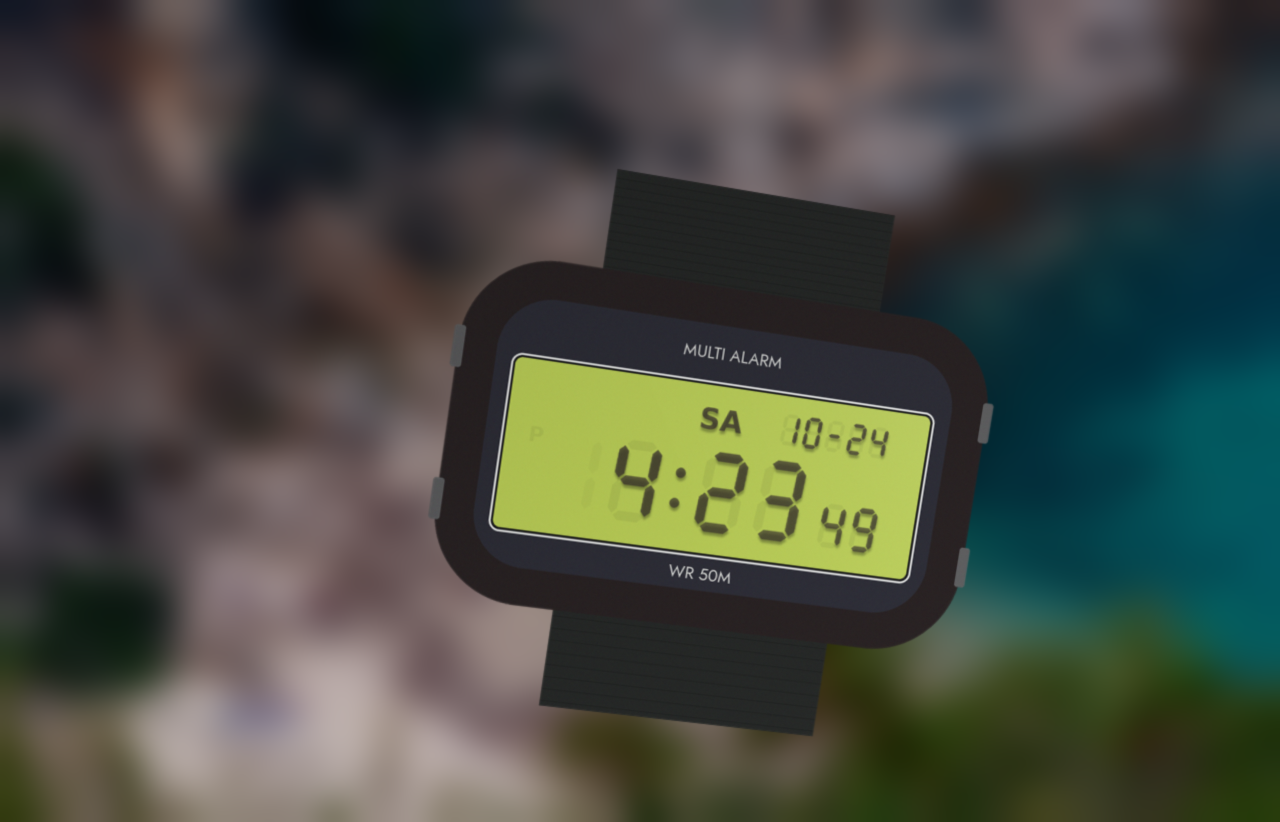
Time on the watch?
4:23:49
